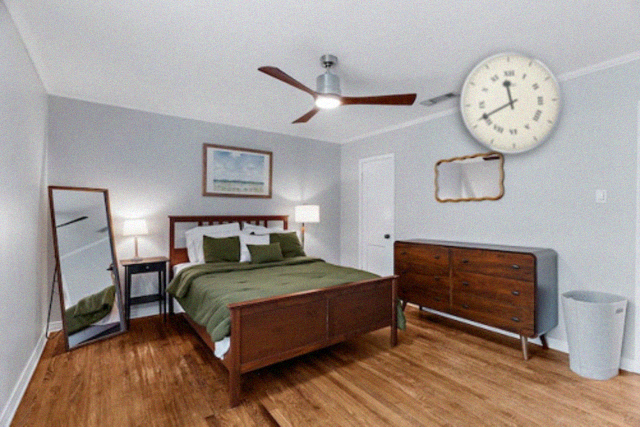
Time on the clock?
11:41
